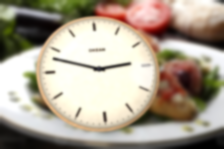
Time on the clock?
2:48
